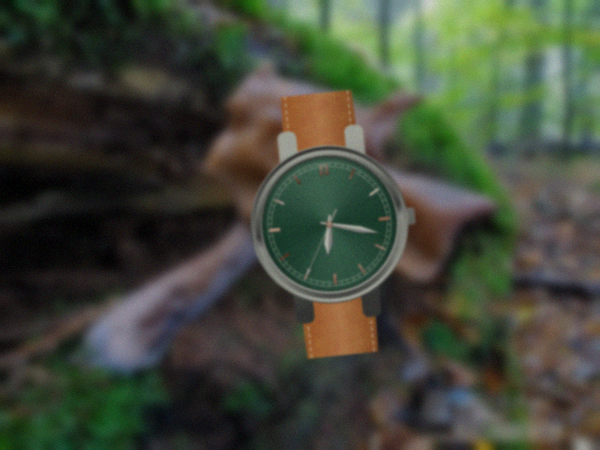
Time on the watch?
6:17:35
